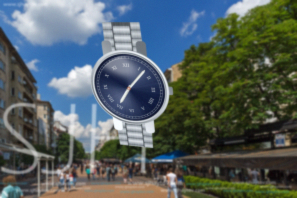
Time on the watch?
7:07
